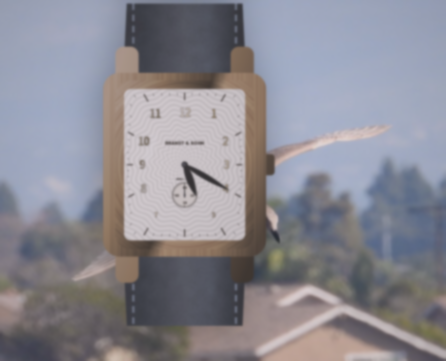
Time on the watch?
5:20
